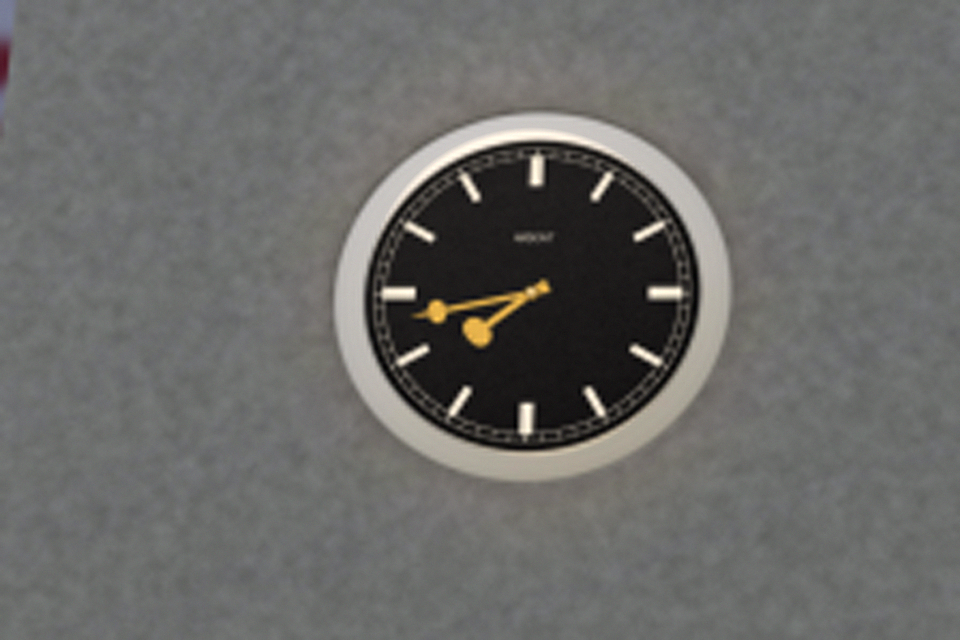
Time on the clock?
7:43
